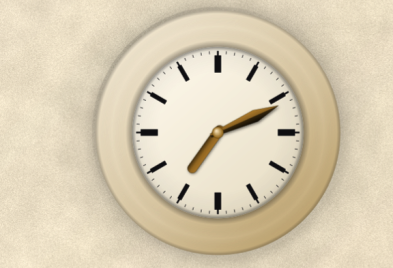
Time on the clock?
7:11
